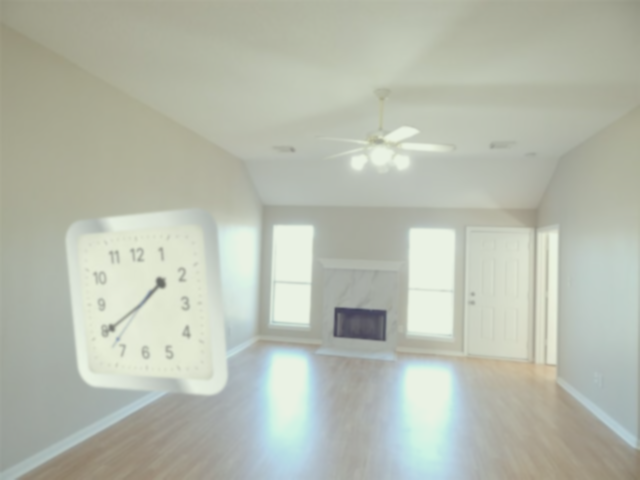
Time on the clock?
1:39:37
